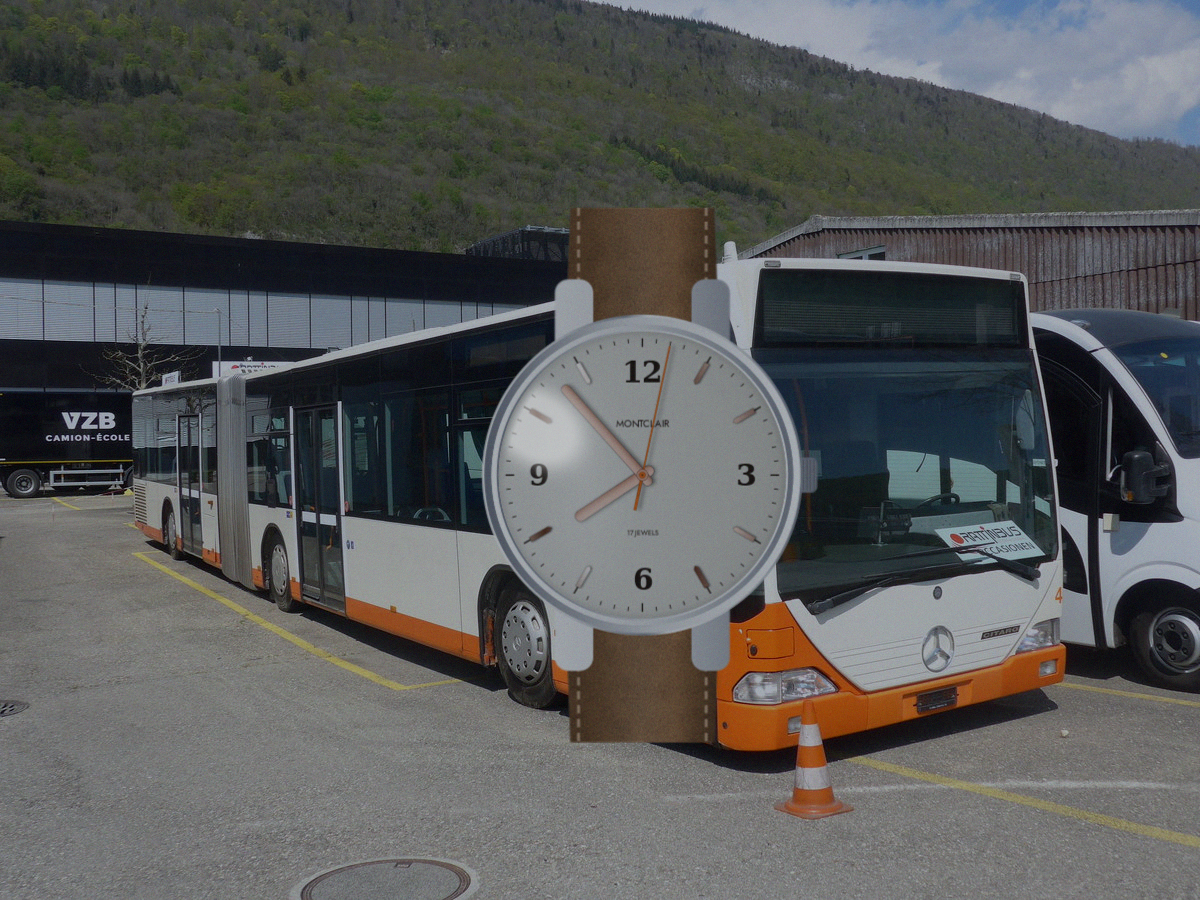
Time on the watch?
7:53:02
